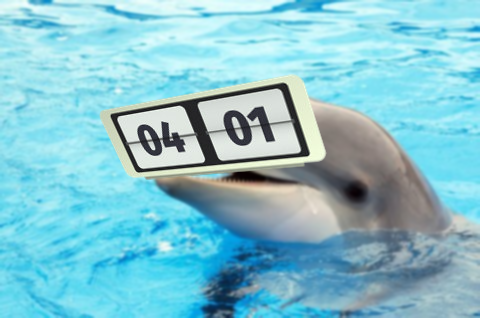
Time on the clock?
4:01
